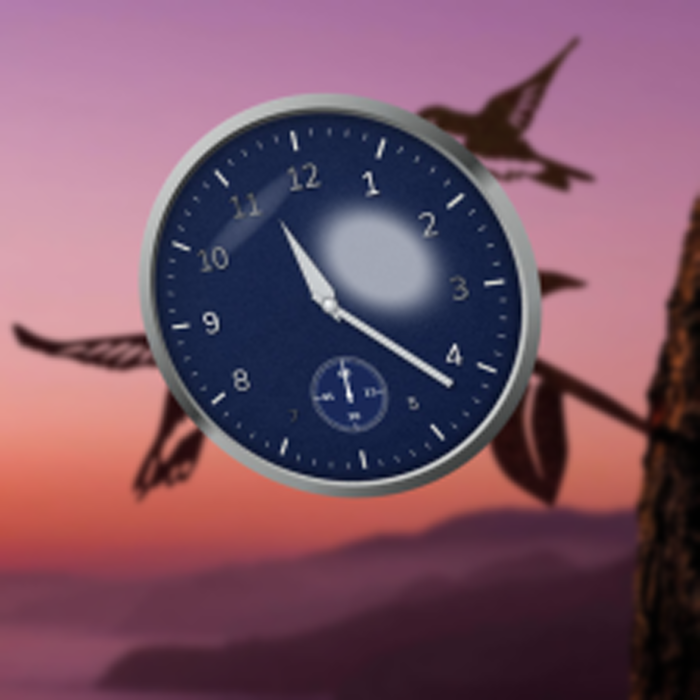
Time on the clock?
11:22
